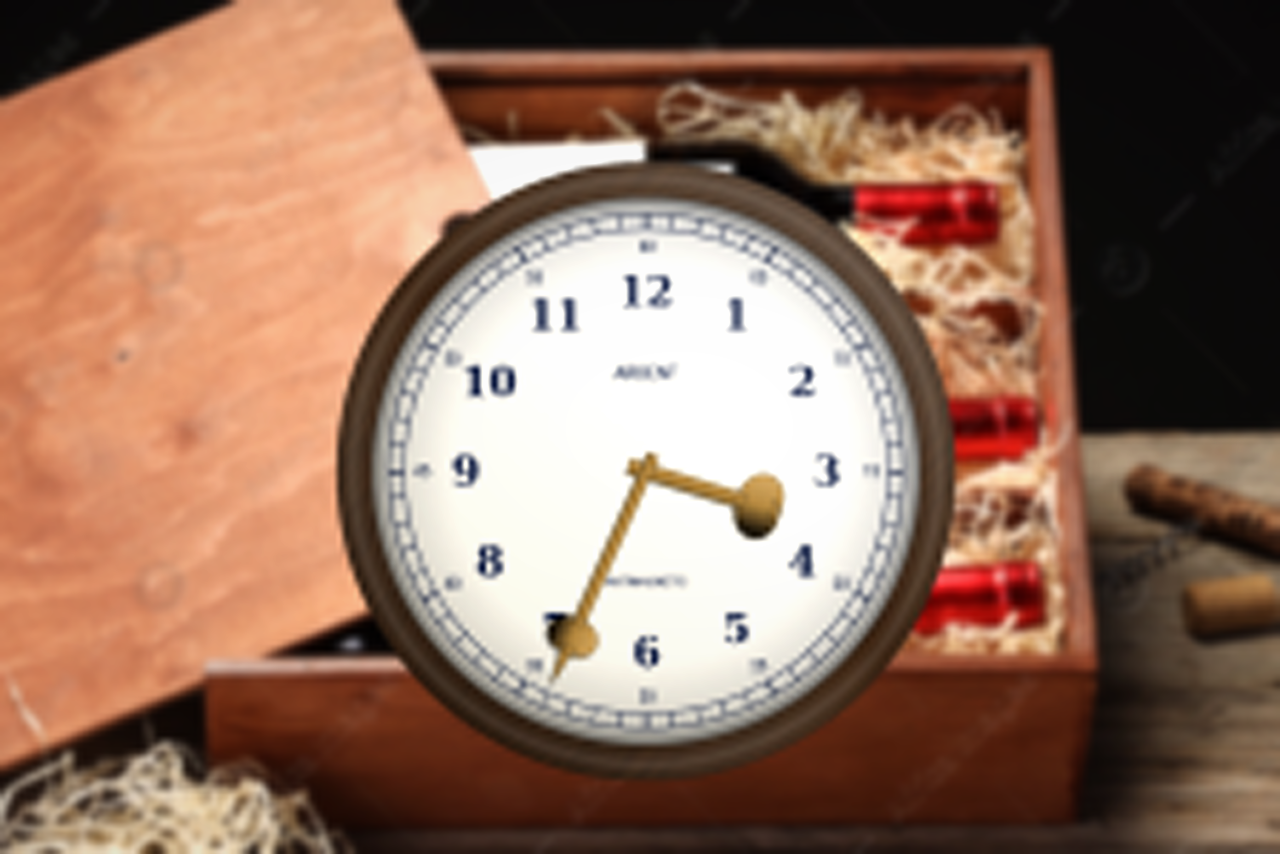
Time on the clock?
3:34
